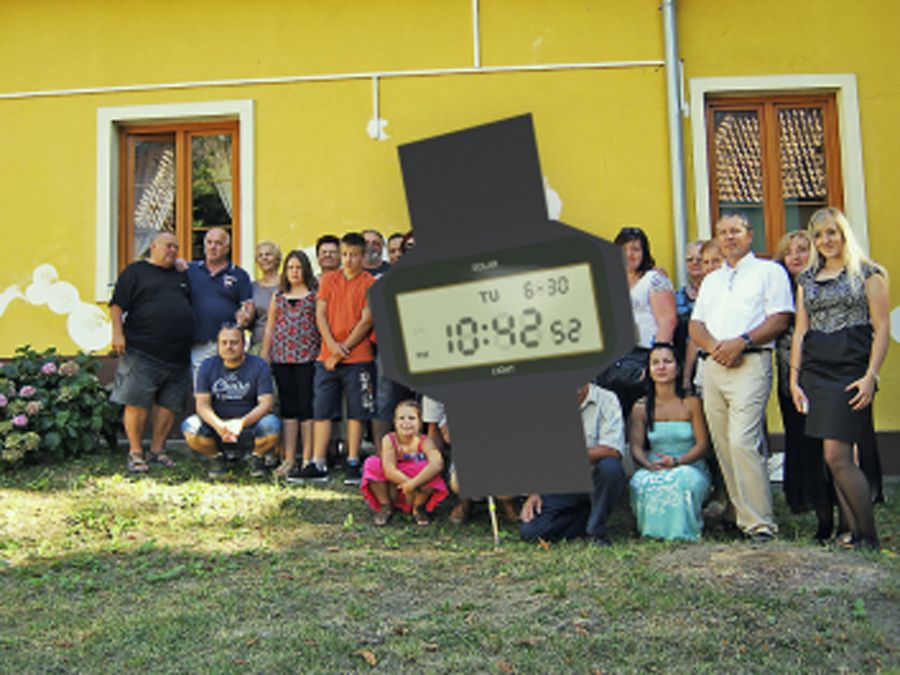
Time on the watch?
10:42:52
